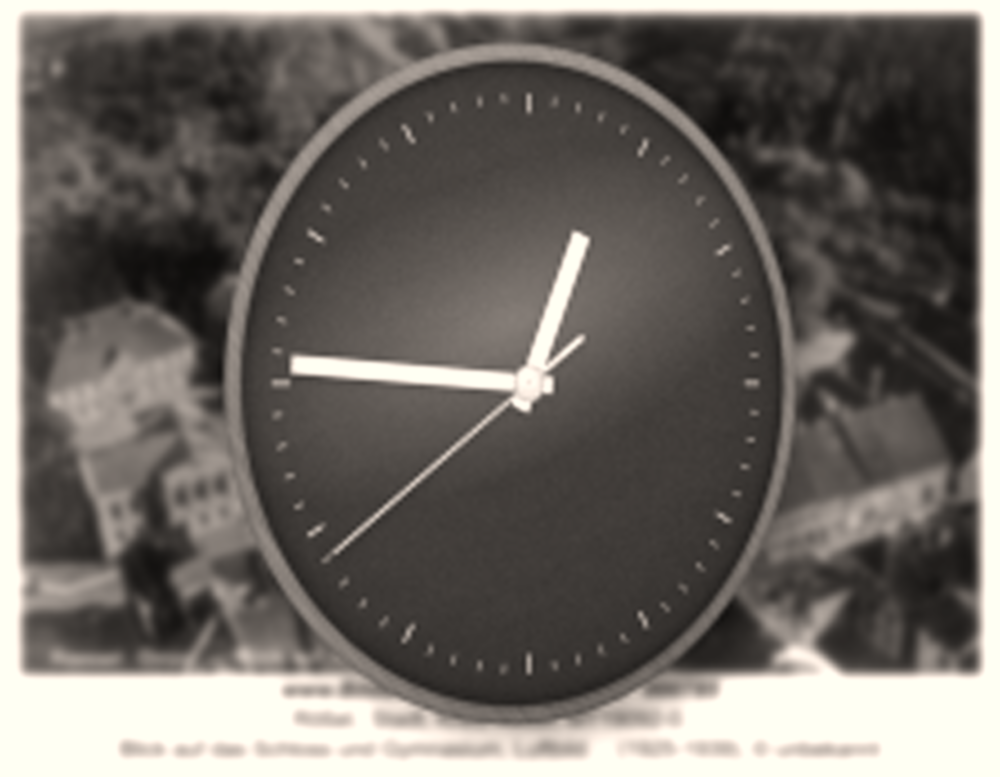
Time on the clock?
12:45:39
